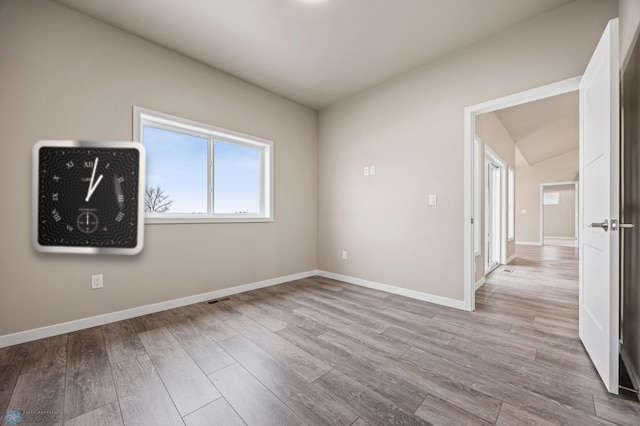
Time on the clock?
1:02
